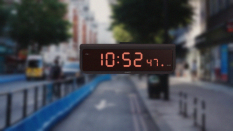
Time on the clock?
10:52:47
